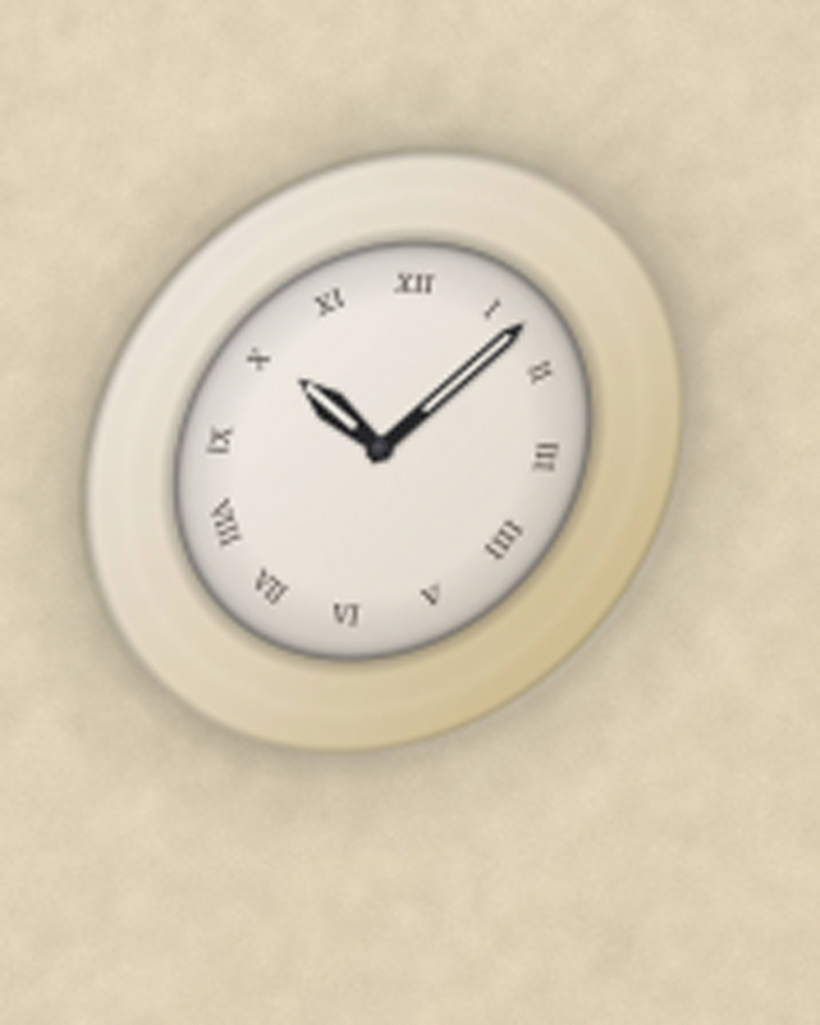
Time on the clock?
10:07
